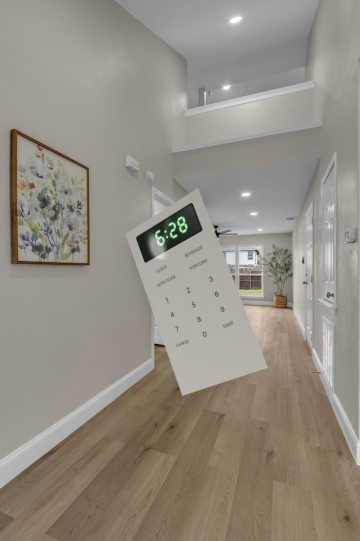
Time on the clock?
6:28
